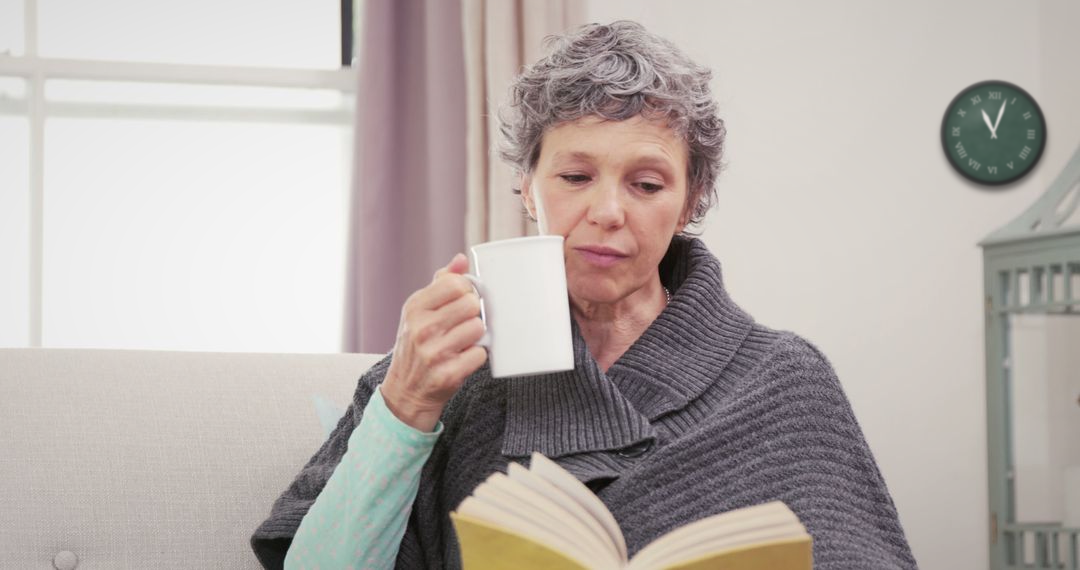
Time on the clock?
11:03
